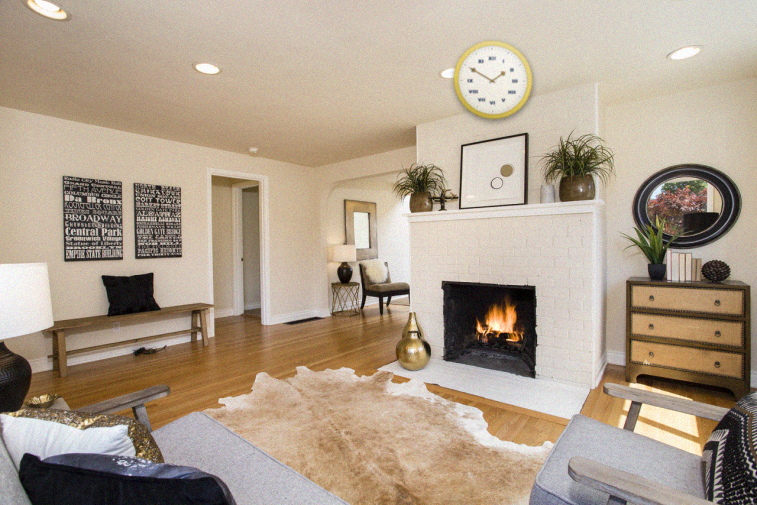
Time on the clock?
1:50
